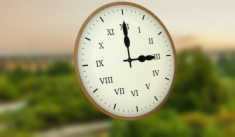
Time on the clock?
3:00
